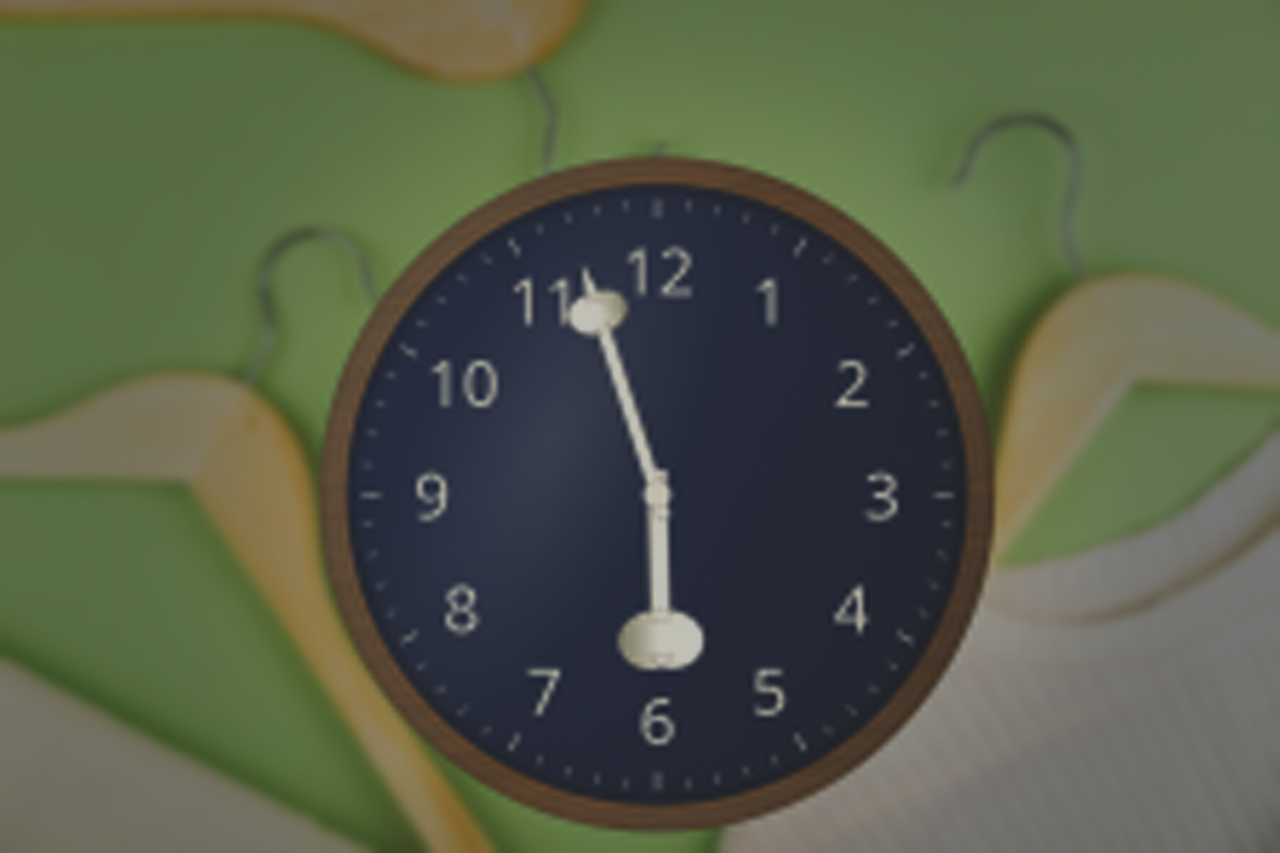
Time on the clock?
5:57
